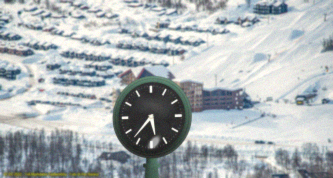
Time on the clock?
5:37
